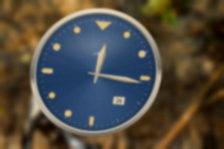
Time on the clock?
12:16
